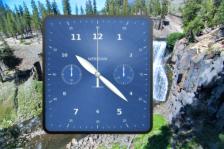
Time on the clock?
10:22
